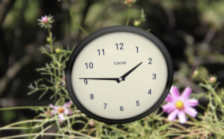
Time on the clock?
1:46
